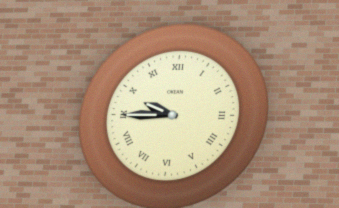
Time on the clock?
9:45
